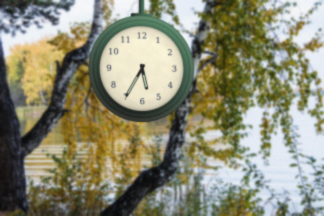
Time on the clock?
5:35
